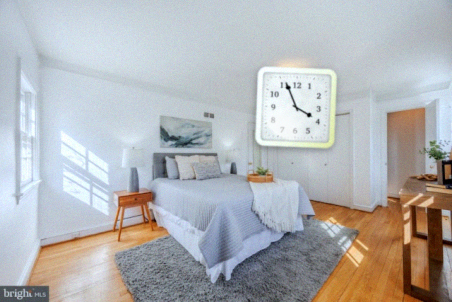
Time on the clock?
3:56
